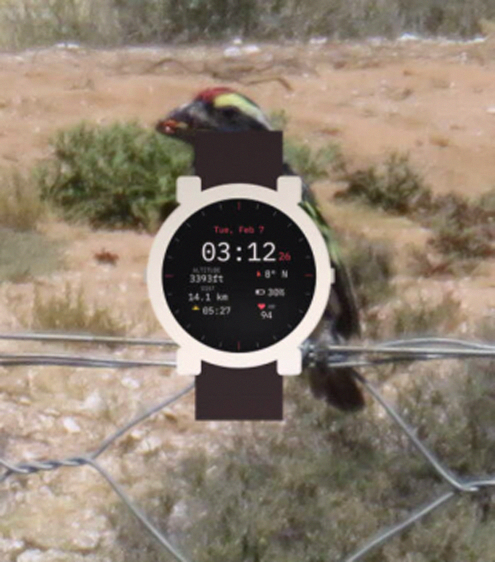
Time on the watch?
3:12
